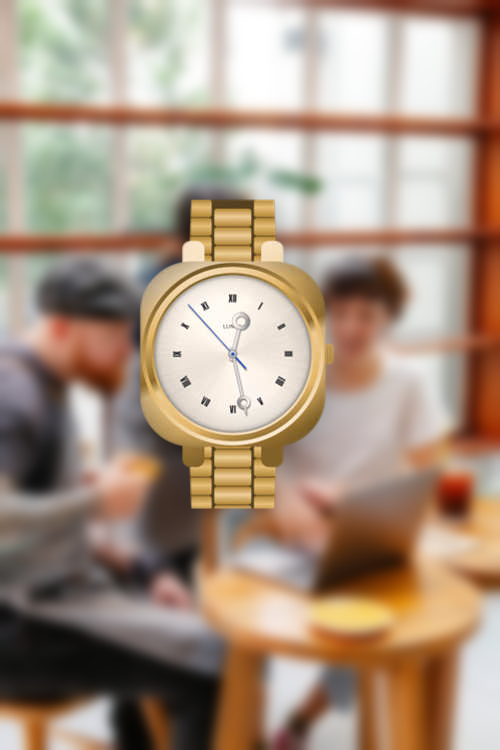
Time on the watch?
12:27:53
